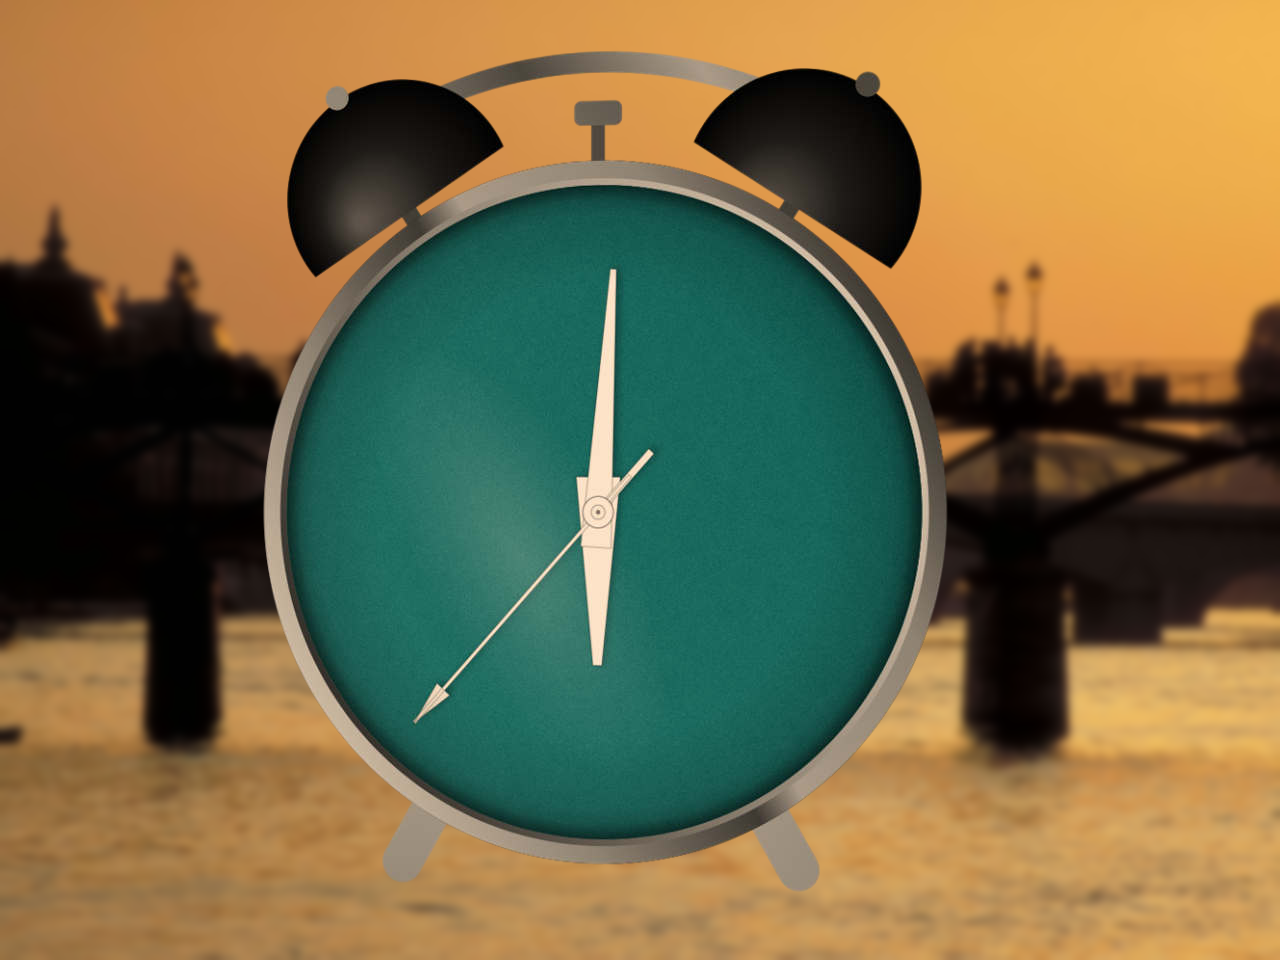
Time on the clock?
6:00:37
